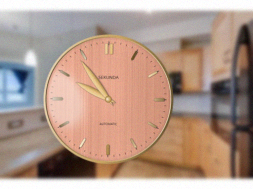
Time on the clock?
9:54
